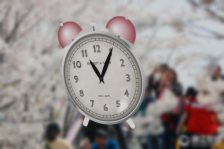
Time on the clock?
11:05
